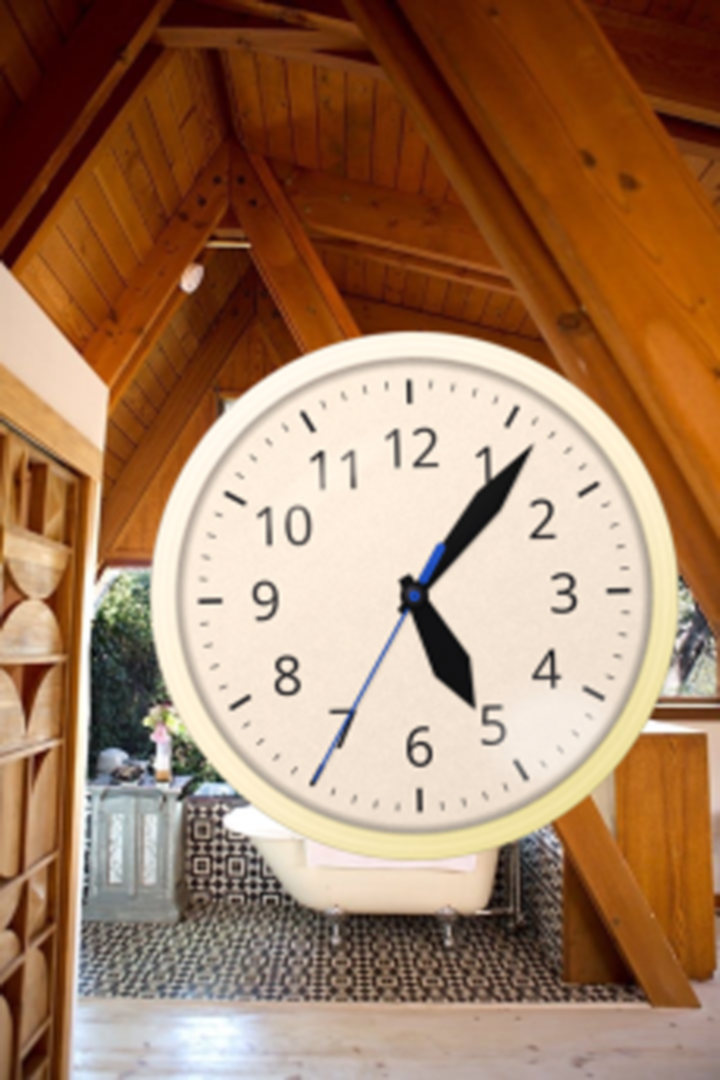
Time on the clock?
5:06:35
